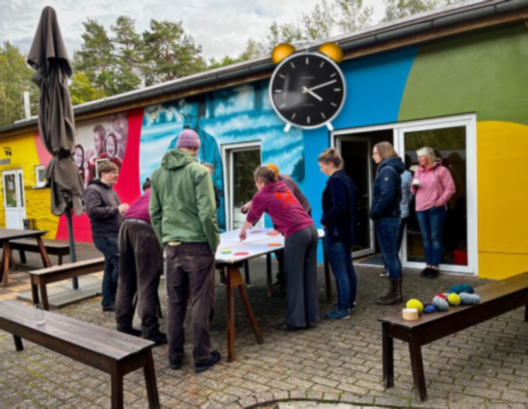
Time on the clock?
4:12
